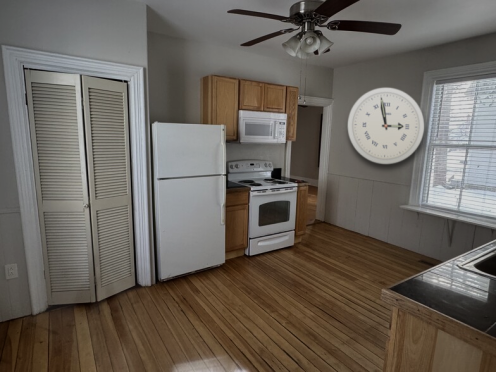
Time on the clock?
2:58
